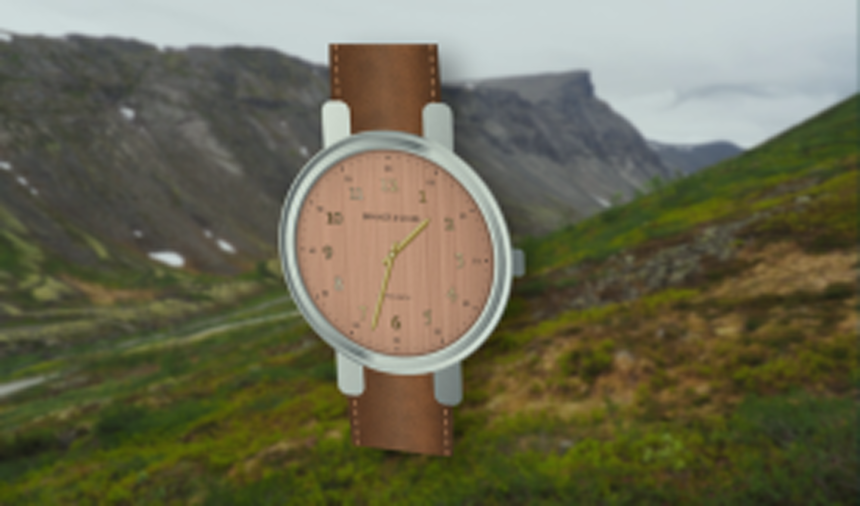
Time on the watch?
1:33
